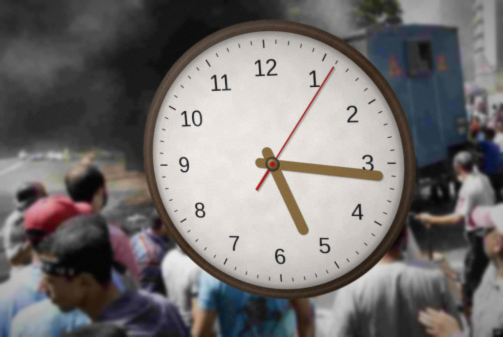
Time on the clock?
5:16:06
